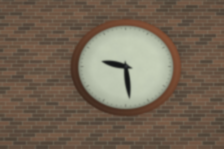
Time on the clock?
9:29
